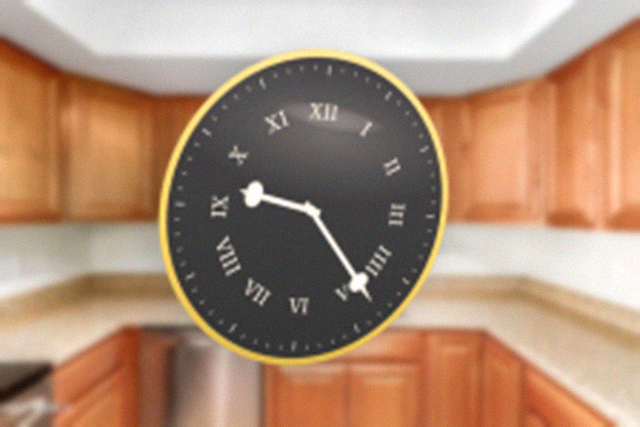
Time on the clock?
9:23
